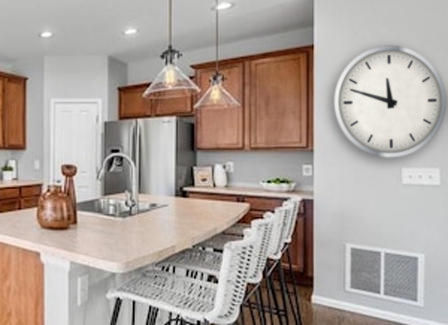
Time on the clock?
11:48
